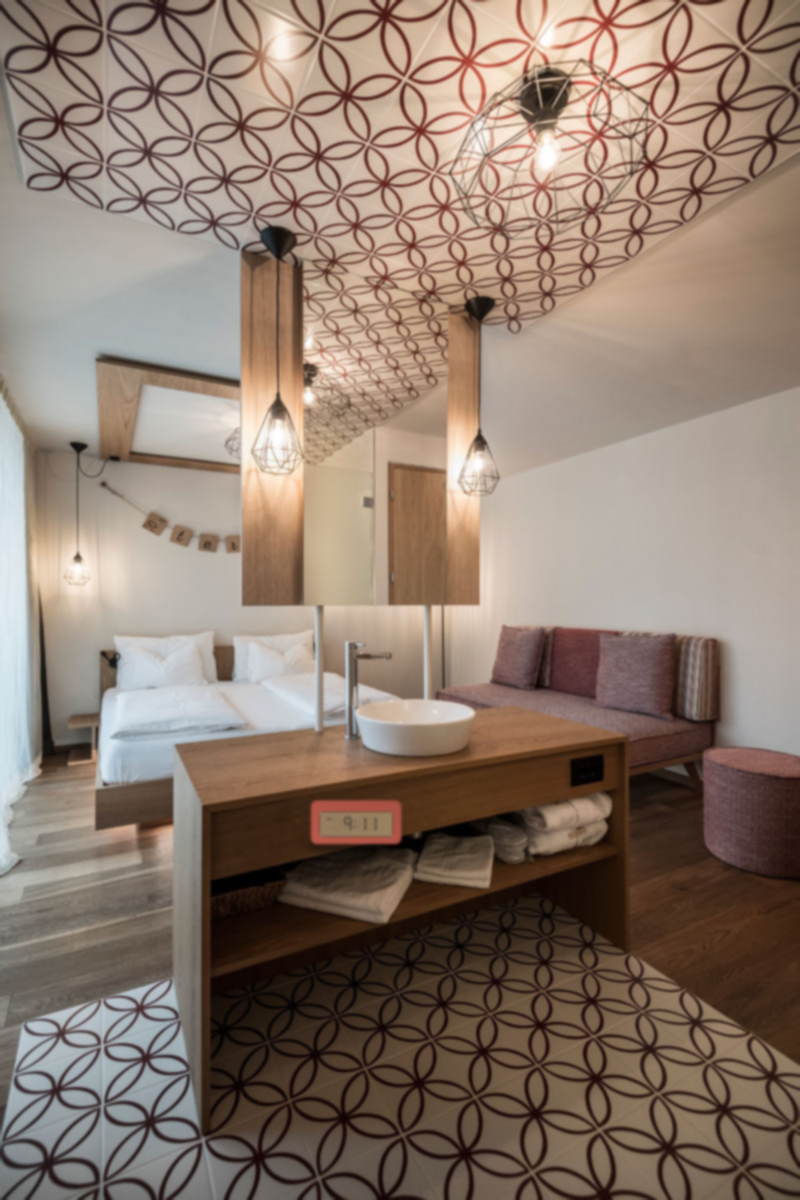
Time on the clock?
9:11
